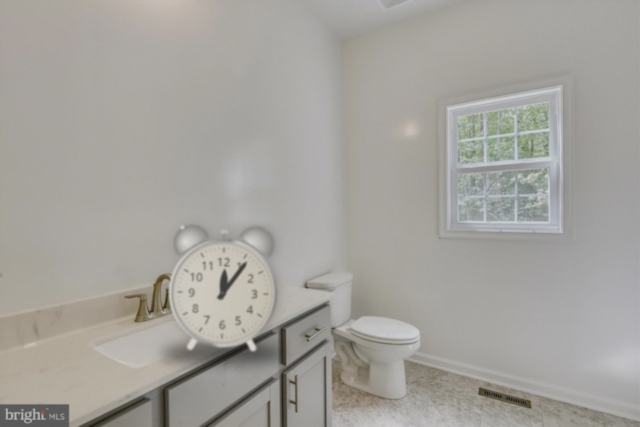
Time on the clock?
12:06
